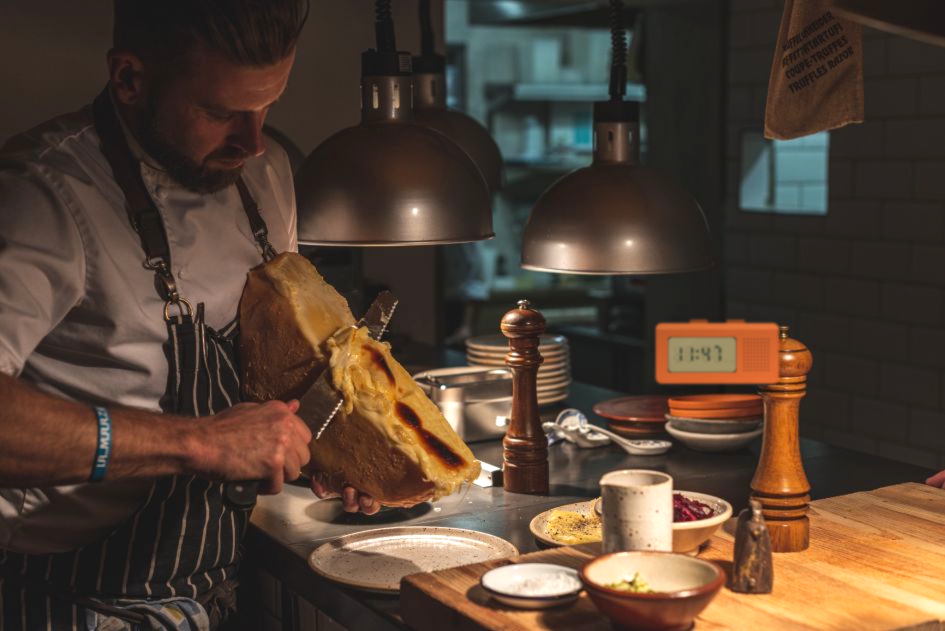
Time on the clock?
11:47
